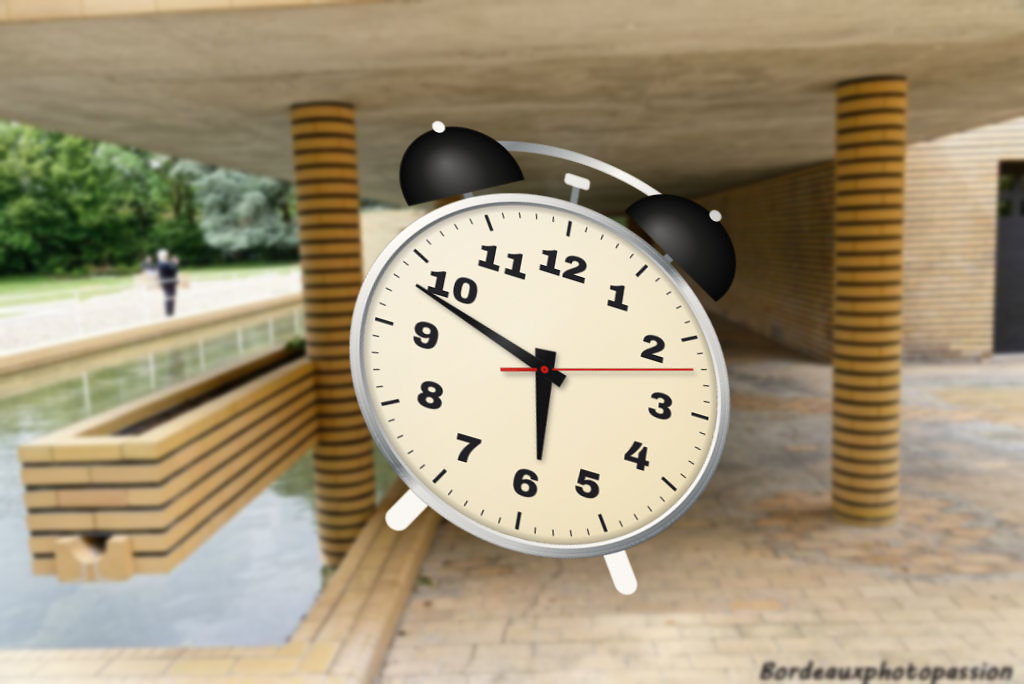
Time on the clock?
5:48:12
